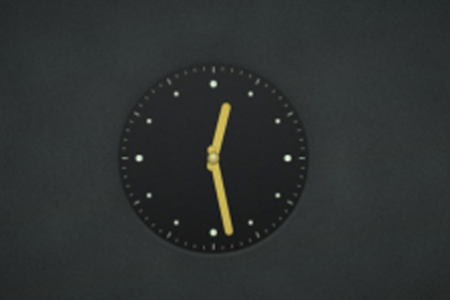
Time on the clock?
12:28
